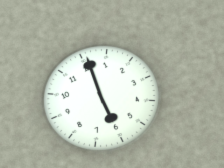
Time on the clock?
6:01
